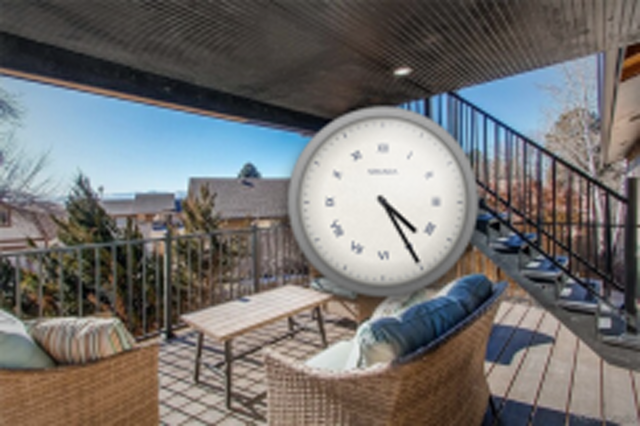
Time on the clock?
4:25
